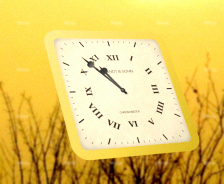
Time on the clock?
10:53
